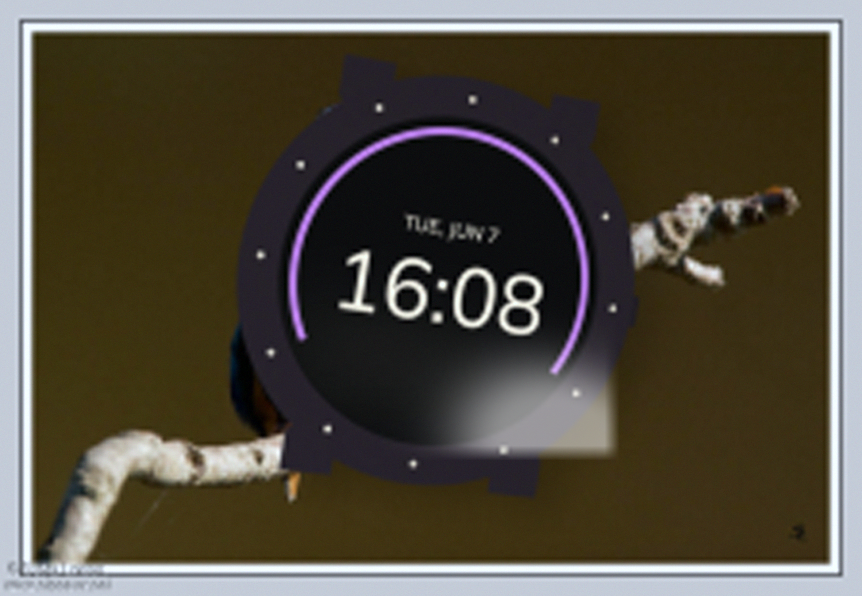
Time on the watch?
16:08
